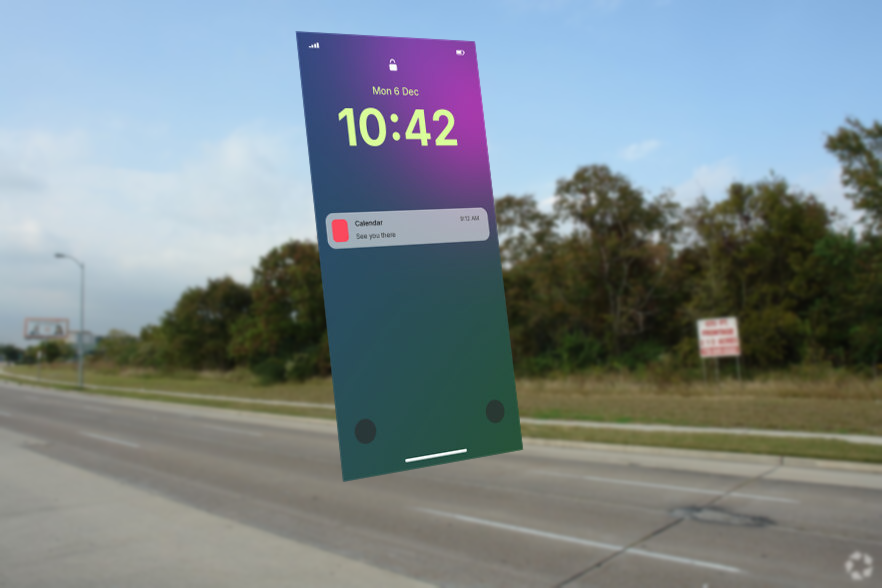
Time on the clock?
10:42
